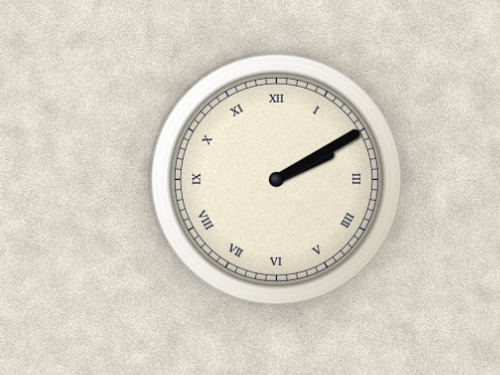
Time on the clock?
2:10
